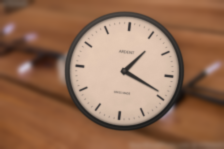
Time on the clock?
1:19
